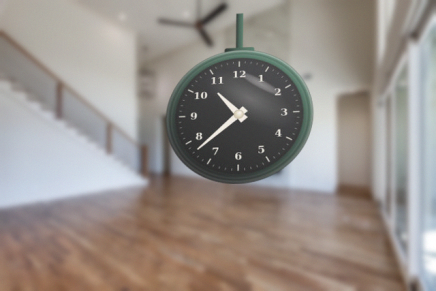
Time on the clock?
10:38
